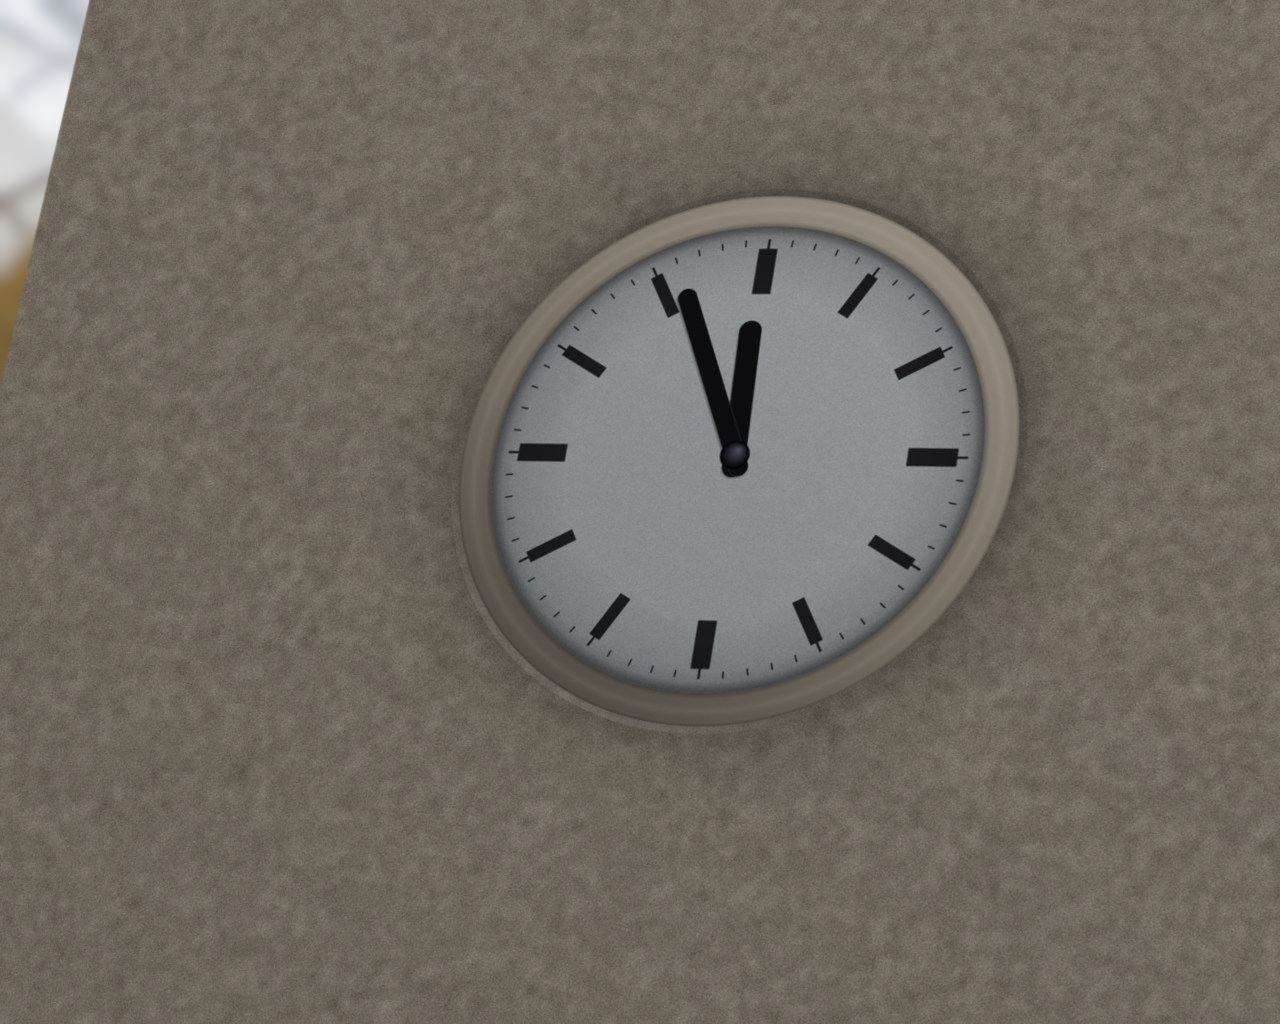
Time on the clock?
11:56
